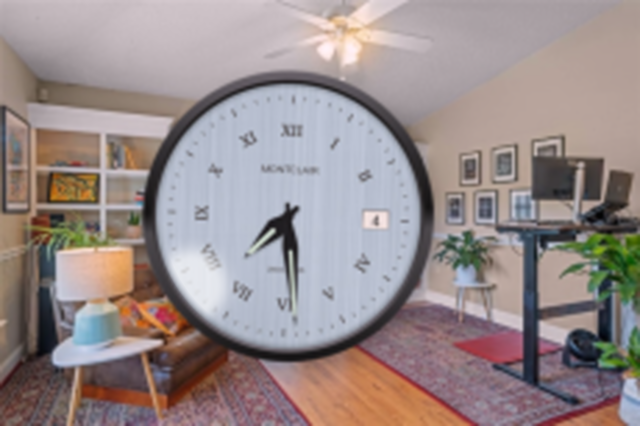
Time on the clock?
7:29
